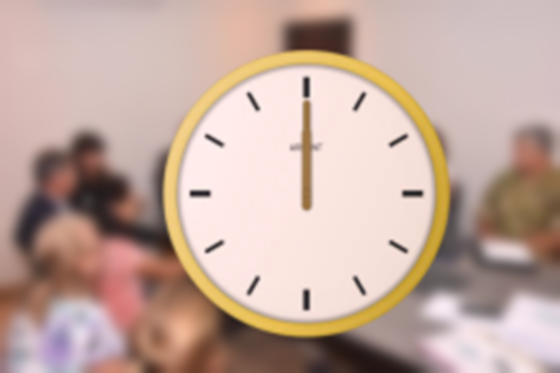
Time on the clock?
12:00
